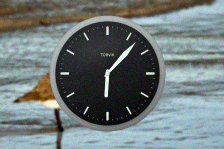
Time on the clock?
6:07
